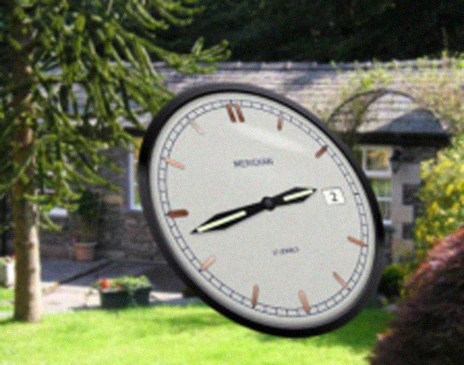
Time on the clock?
2:43
